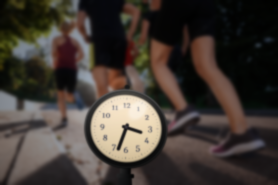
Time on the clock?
3:33
